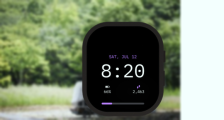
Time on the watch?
8:20
